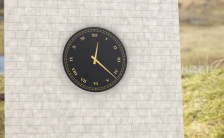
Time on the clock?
12:22
